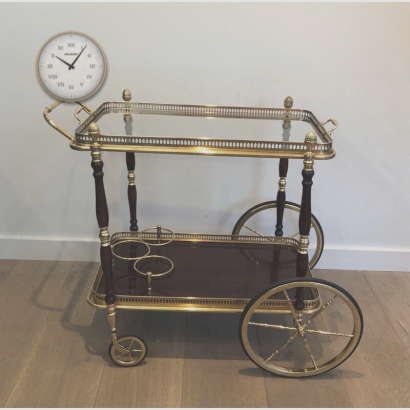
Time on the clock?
10:06
